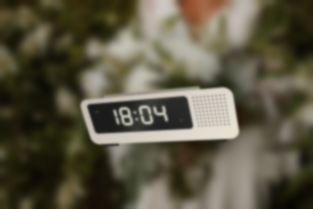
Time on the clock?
18:04
